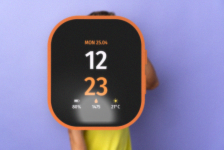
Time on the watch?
12:23
